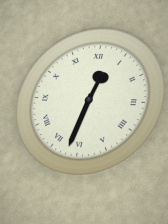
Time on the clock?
12:32
